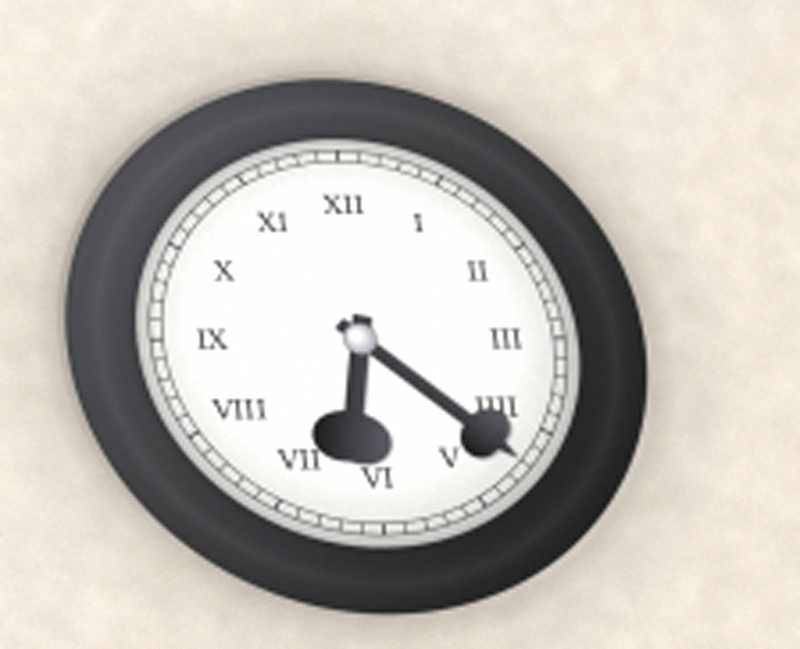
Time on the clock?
6:22
